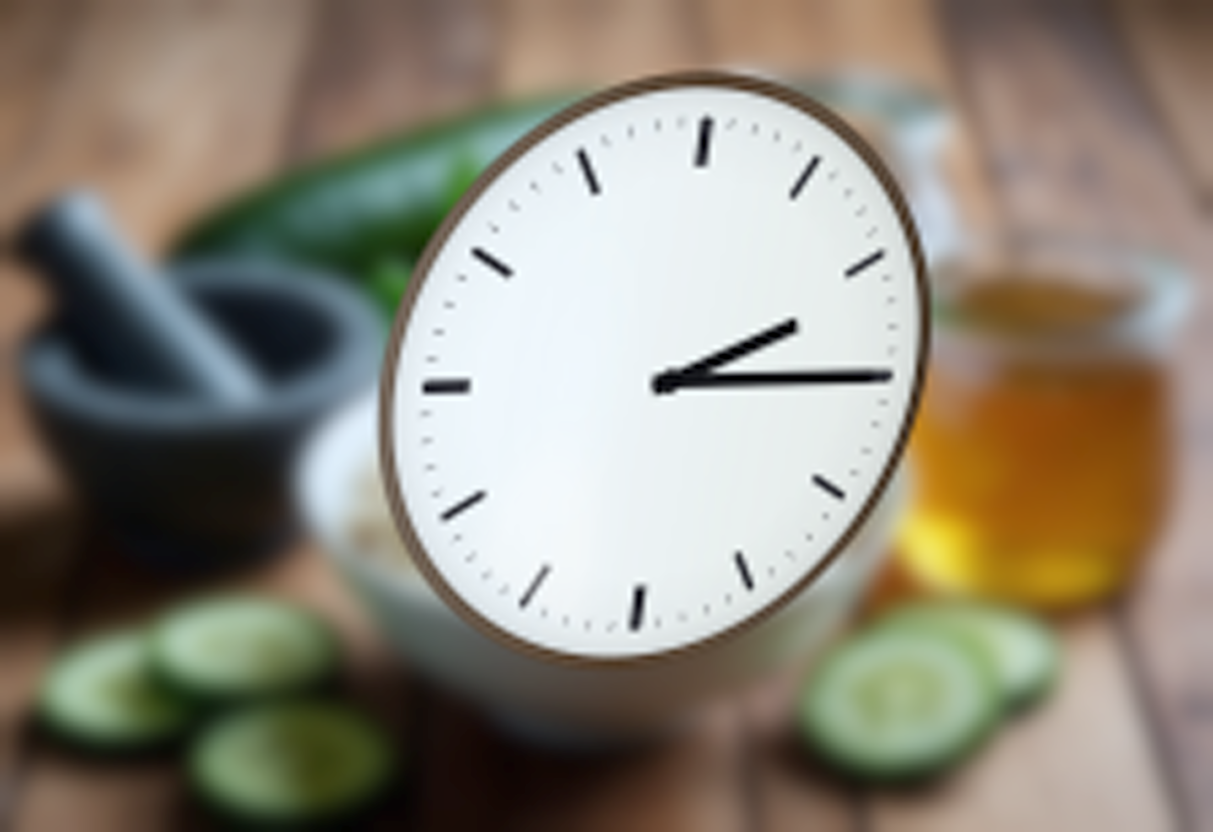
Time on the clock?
2:15
